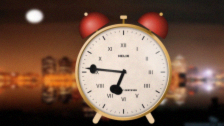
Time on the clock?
6:46
